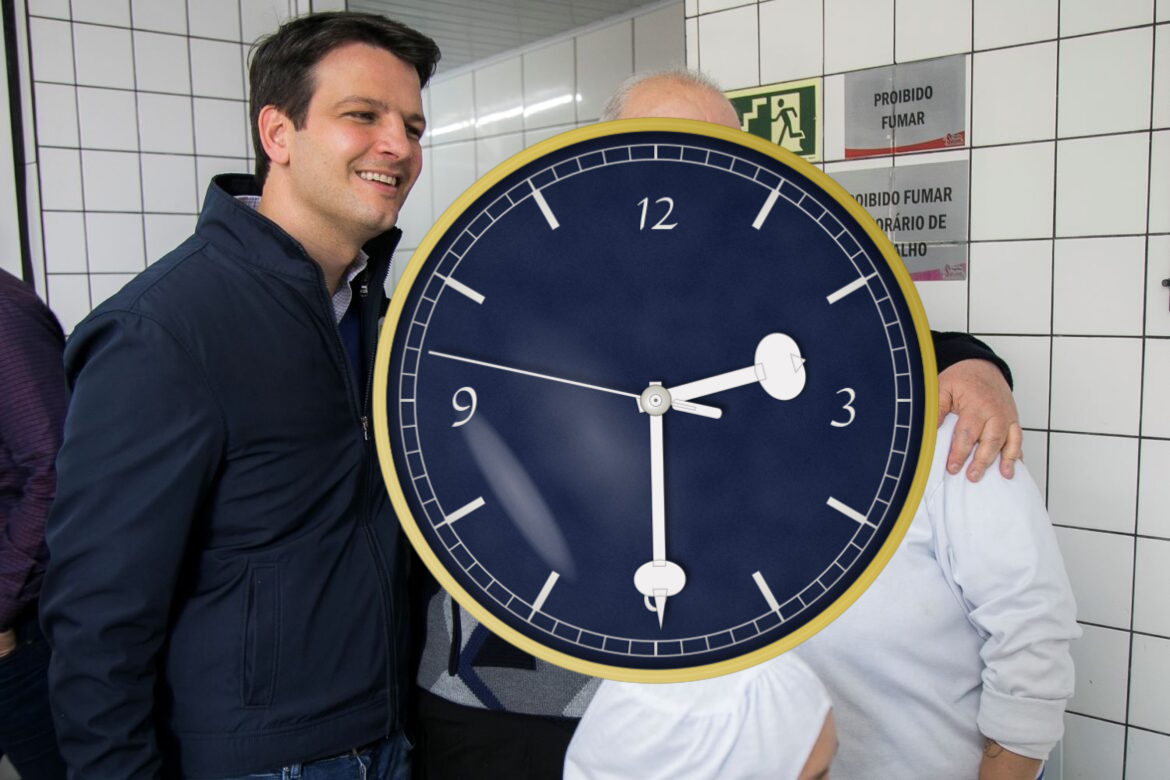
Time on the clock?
2:29:47
